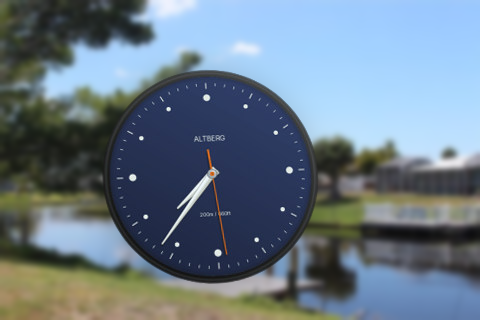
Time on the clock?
7:36:29
